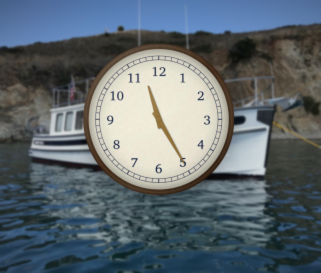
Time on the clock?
11:25
